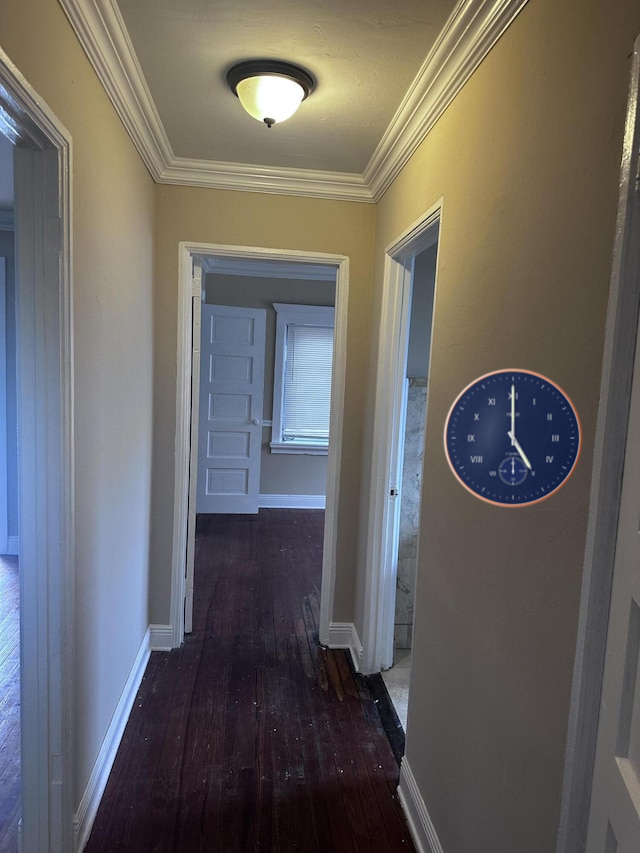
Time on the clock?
5:00
